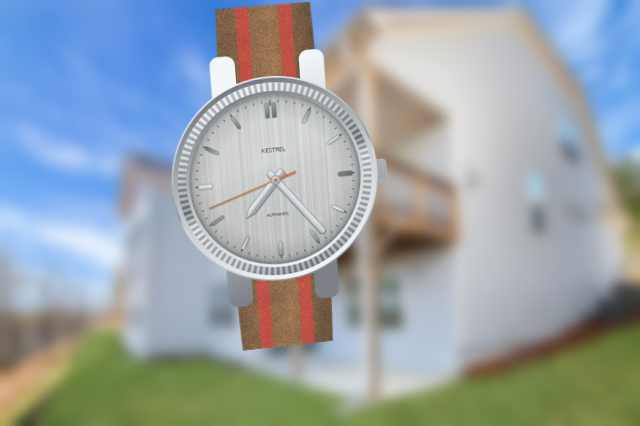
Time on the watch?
7:23:42
